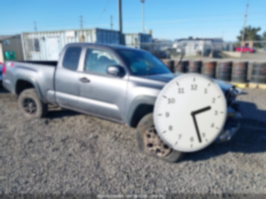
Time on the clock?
2:27
